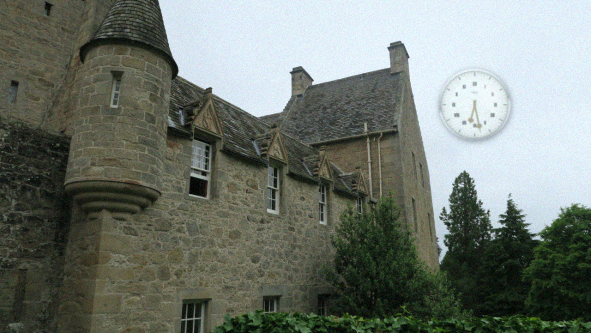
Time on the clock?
6:28
